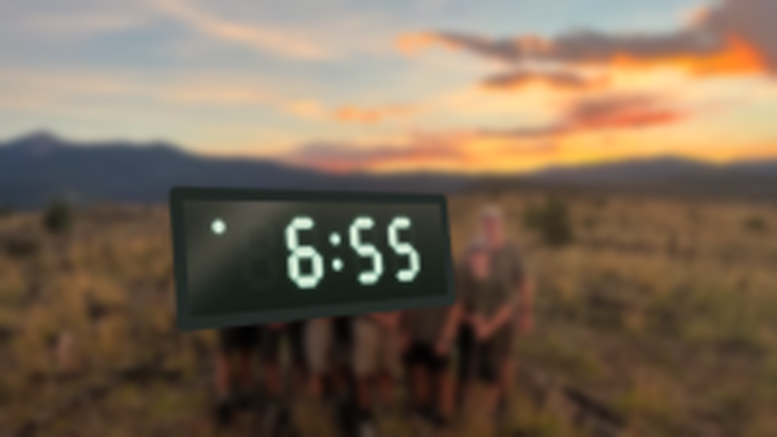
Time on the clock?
6:55
